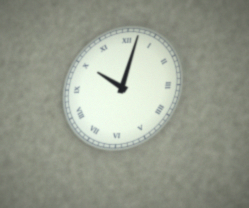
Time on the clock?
10:02
